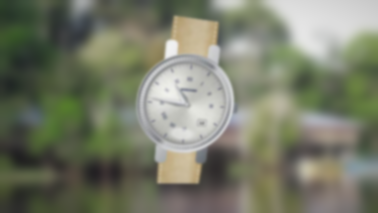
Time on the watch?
10:46
